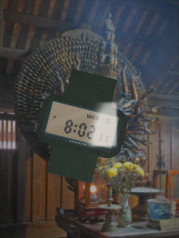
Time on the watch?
8:02:11
